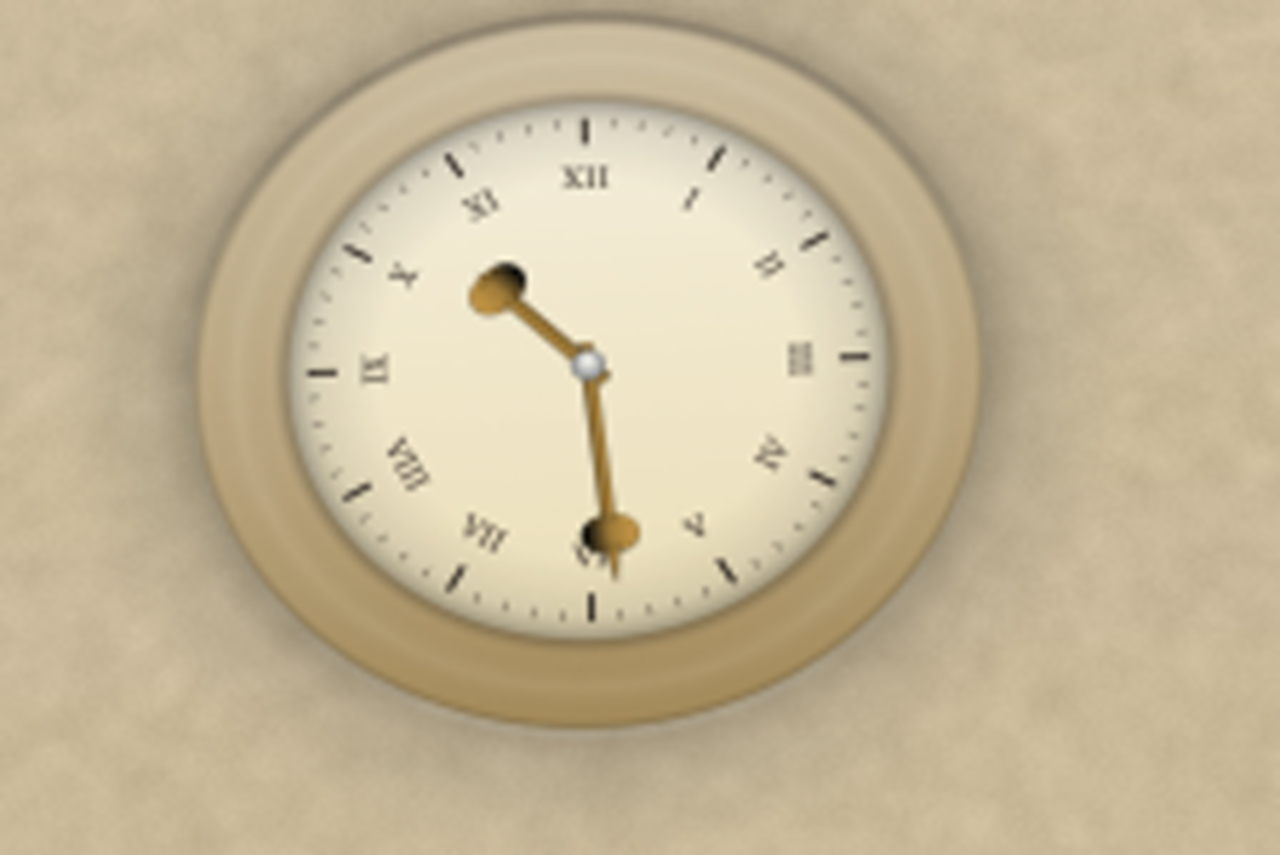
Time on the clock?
10:29
